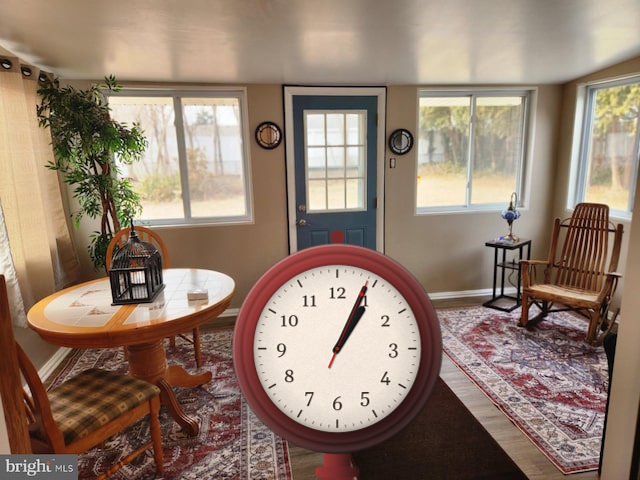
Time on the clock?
1:04:04
